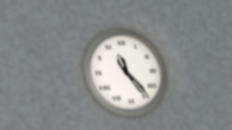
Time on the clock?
11:24
